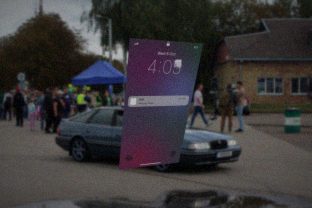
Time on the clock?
4:05
